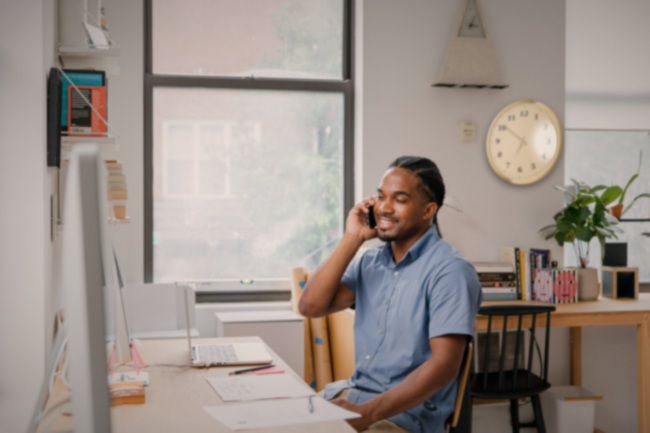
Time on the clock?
6:51
